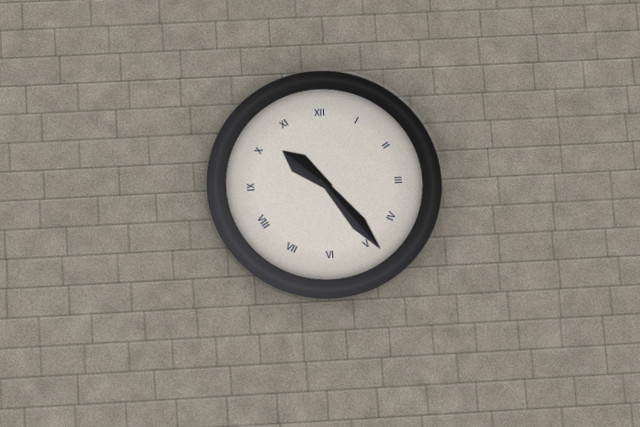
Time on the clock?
10:24
